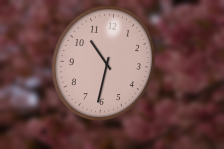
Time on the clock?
10:31
